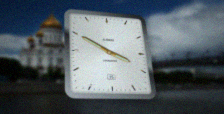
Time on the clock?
3:50
